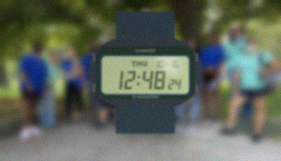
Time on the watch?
12:48
